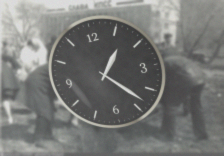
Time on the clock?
1:23
